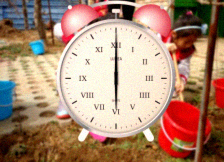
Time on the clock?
6:00
